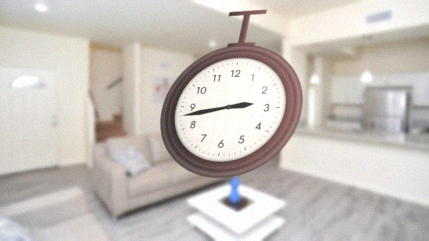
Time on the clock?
2:43
